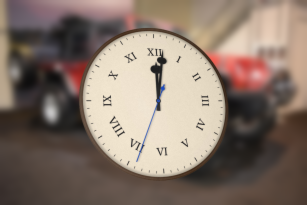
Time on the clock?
12:01:34
